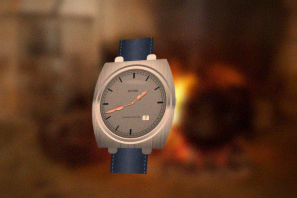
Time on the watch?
1:42
